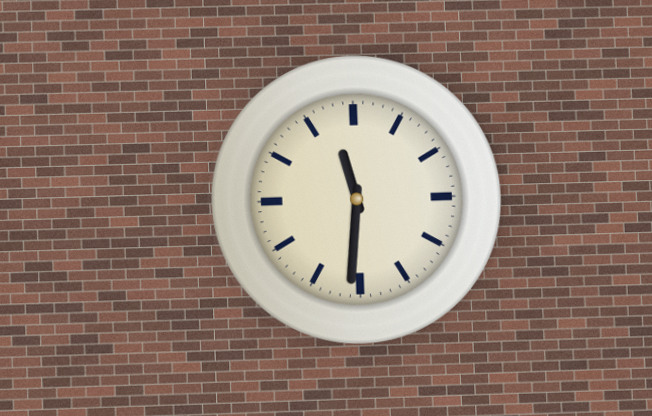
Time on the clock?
11:31
